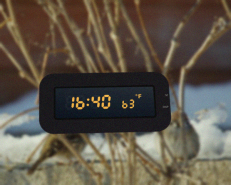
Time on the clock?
16:40
